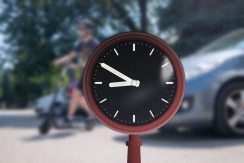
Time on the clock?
8:50
